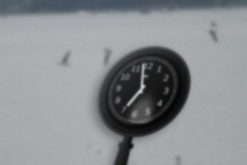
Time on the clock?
6:58
